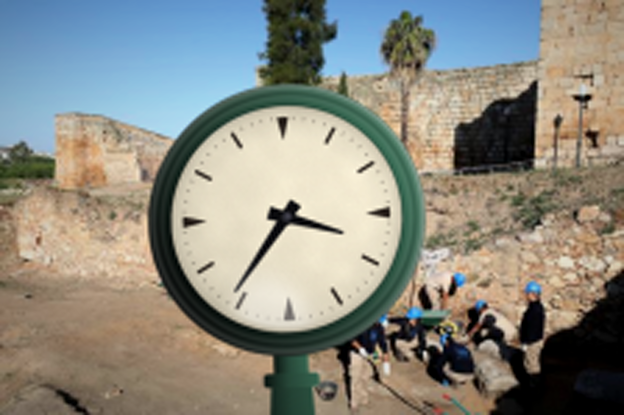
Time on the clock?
3:36
